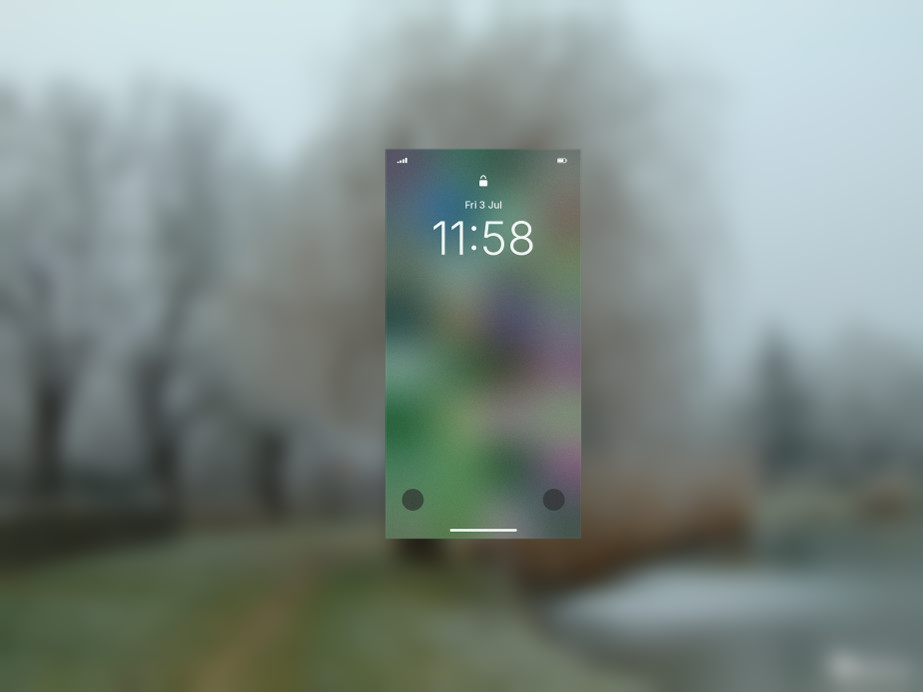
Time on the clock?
11:58
